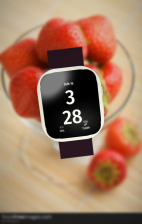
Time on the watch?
3:28
